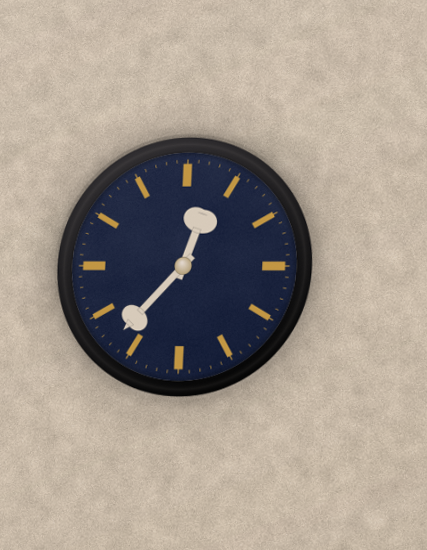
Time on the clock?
12:37
